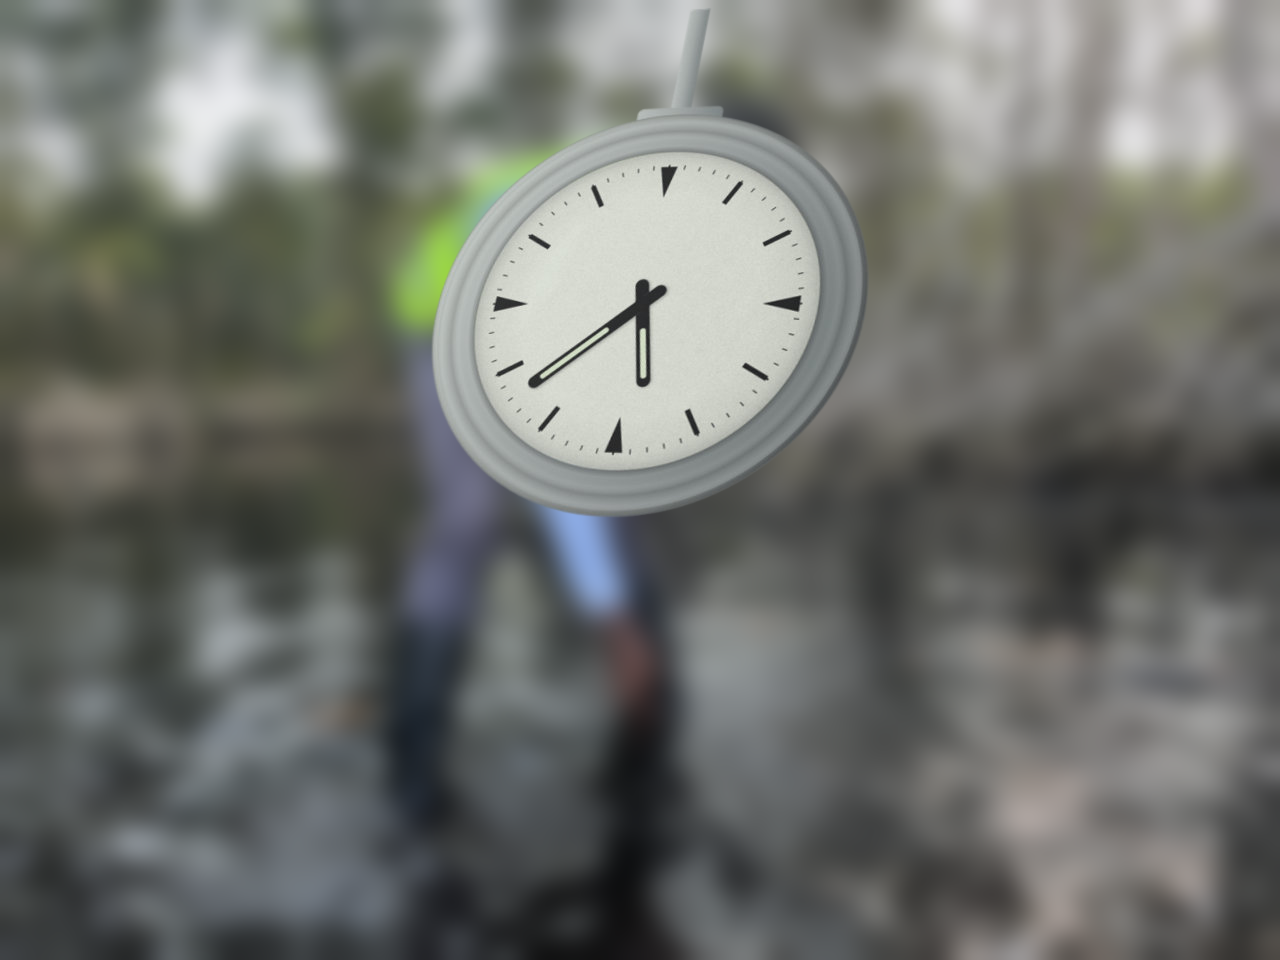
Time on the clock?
5:38
